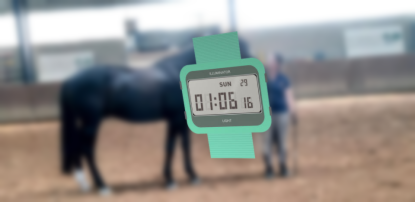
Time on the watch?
1:06:16
